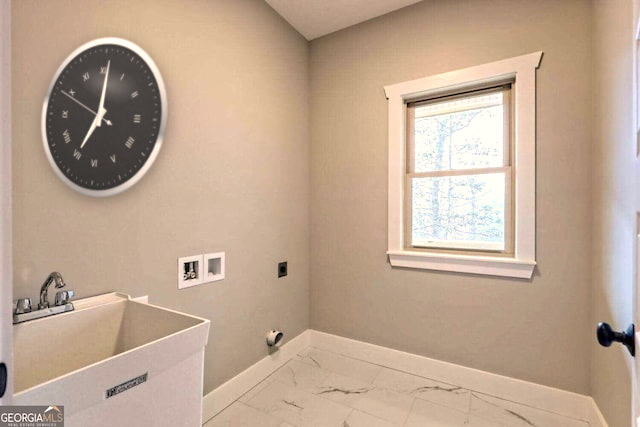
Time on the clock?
7:00:49
